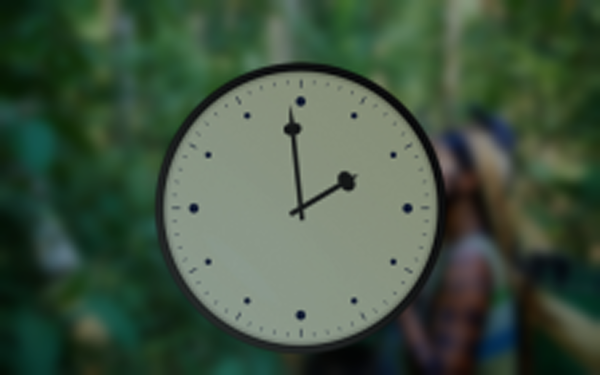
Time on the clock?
1:59
